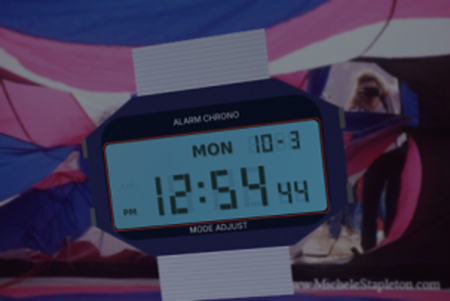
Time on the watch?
12:54:44
